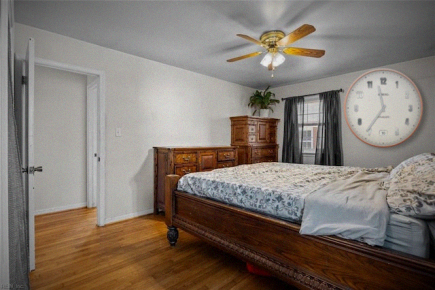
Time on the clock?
11:36
